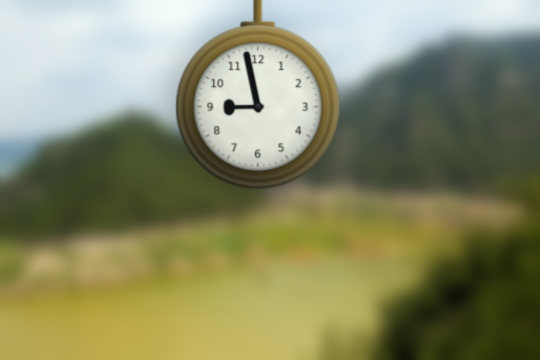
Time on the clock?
8:58
